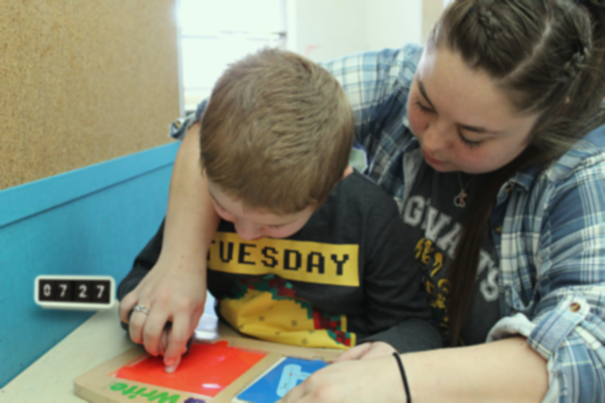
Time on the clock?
7:27
